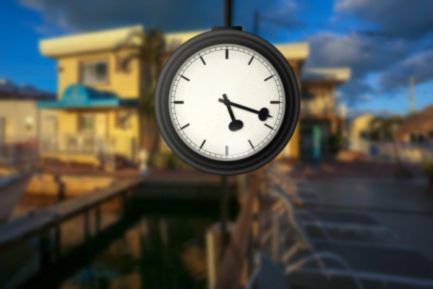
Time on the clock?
5:18
